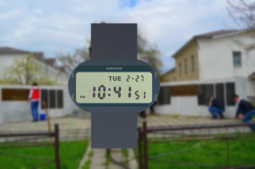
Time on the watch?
10:41:51
